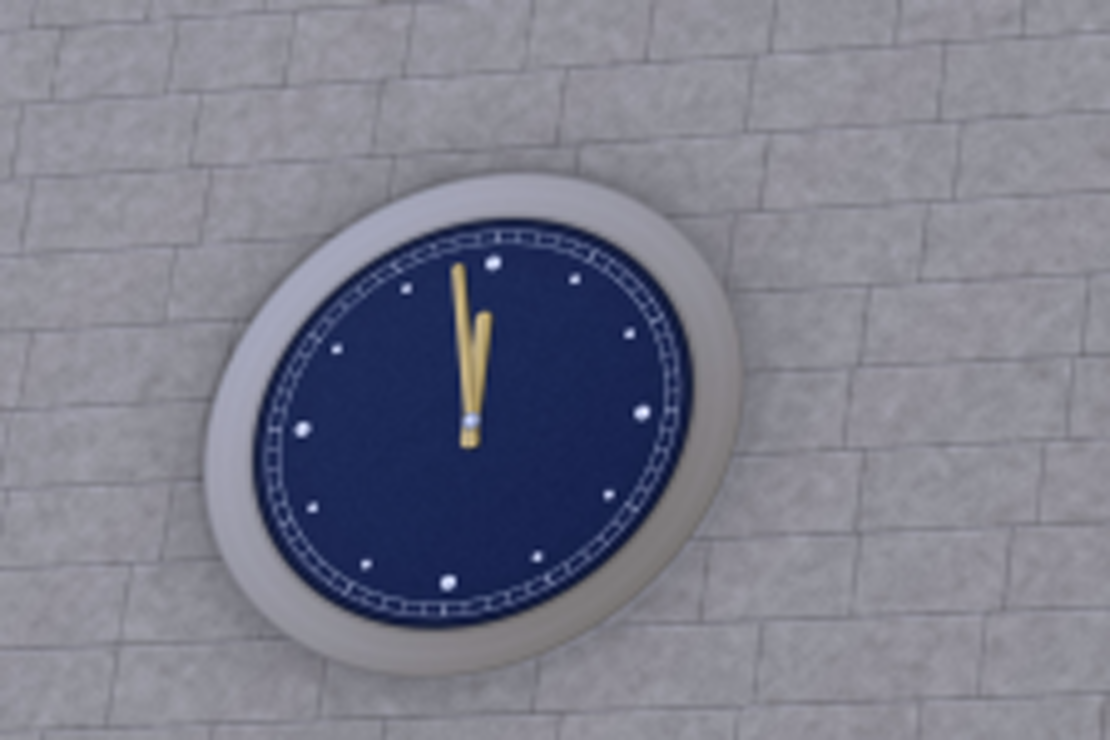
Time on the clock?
11:58
